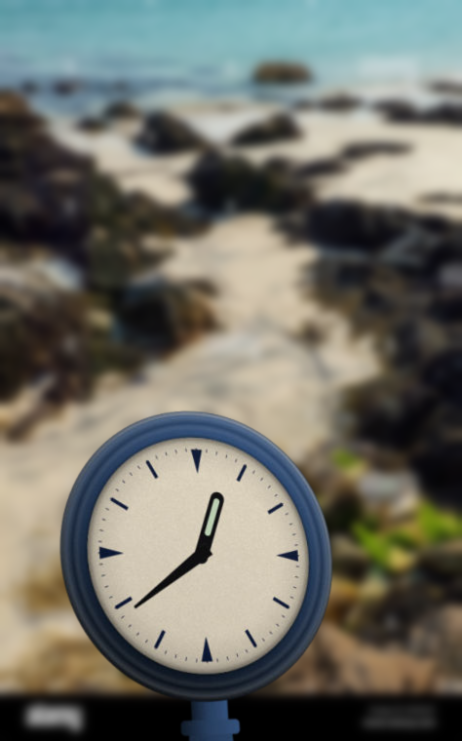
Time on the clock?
12:39
